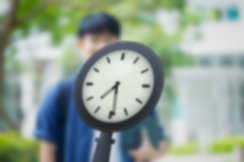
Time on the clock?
7:29
